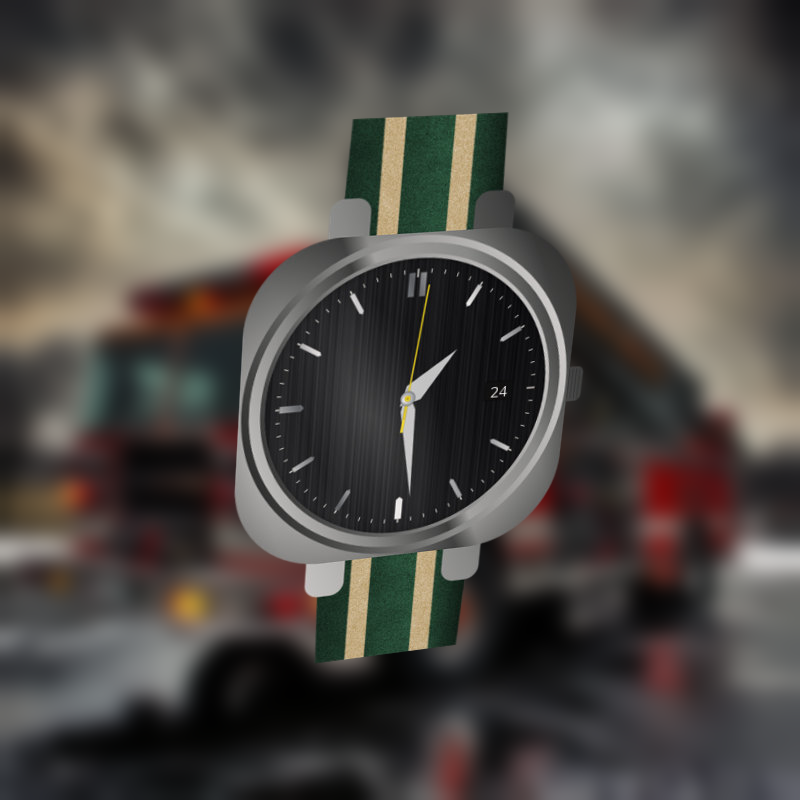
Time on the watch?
1:29:01
